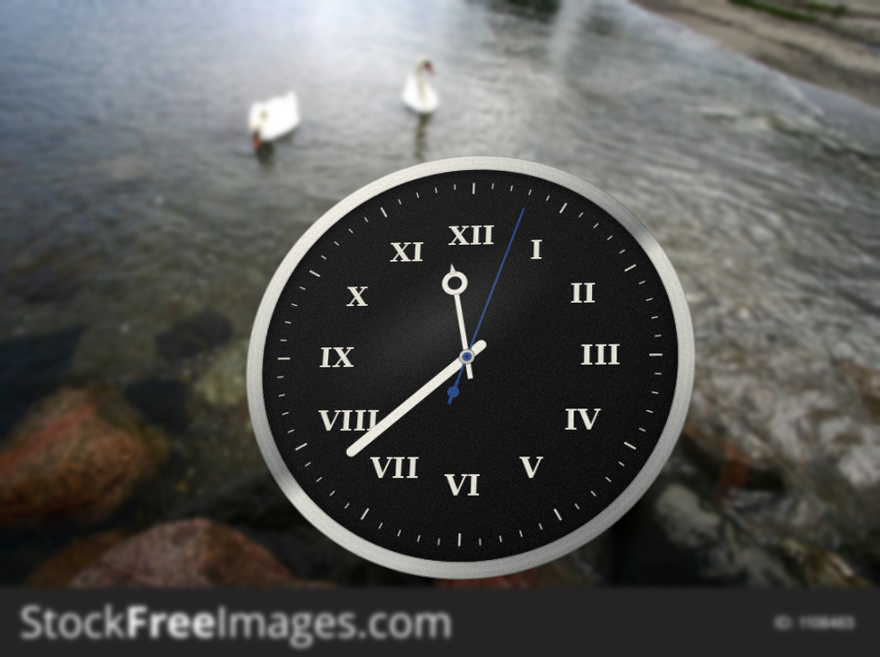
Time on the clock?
11:38:03
